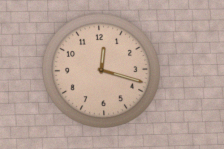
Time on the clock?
12:18
